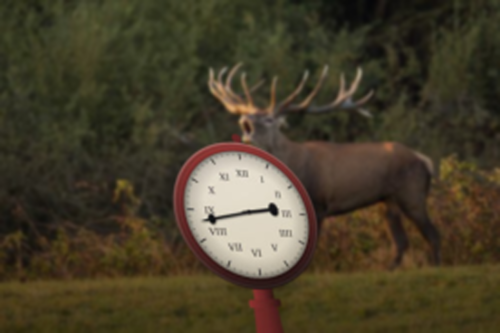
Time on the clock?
2:43
